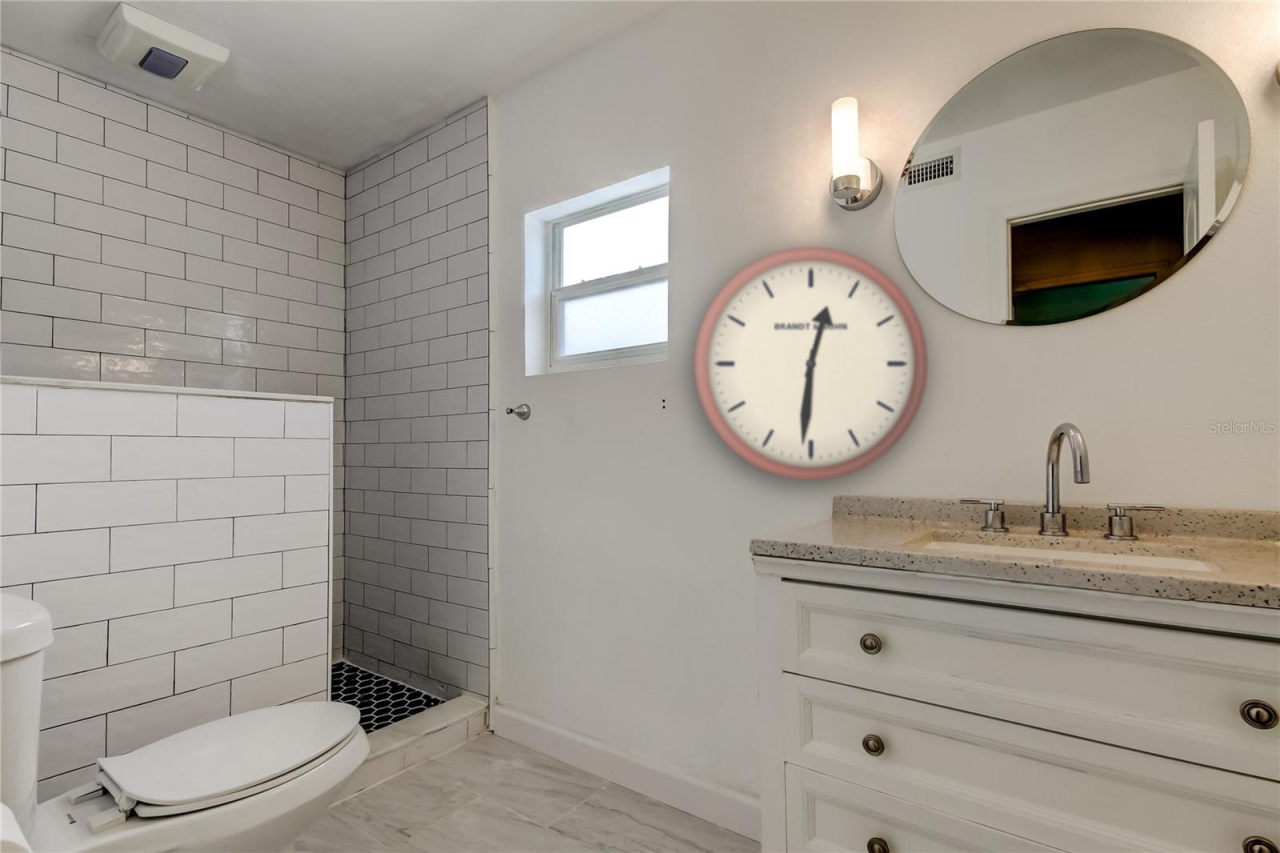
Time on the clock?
12:31
